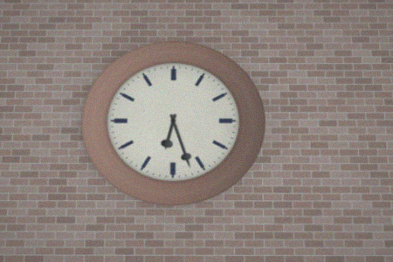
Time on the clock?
6:27
